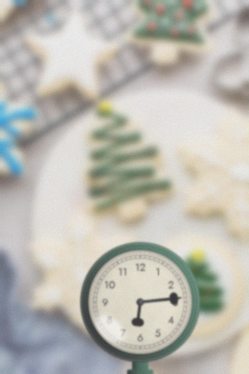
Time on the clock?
6:14
